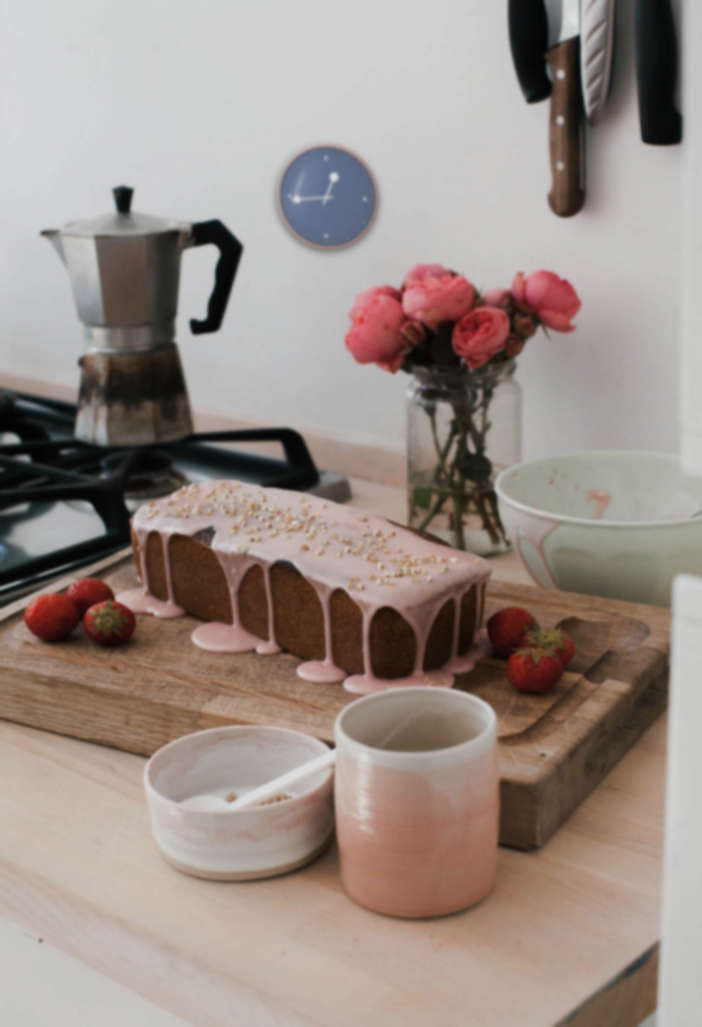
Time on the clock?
12:44
